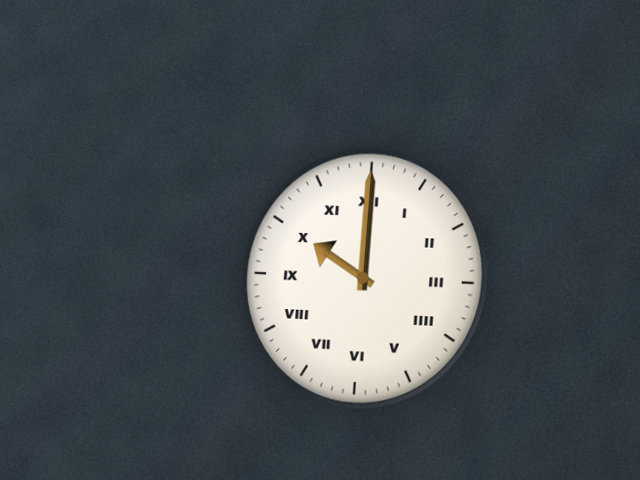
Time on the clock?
10:00
